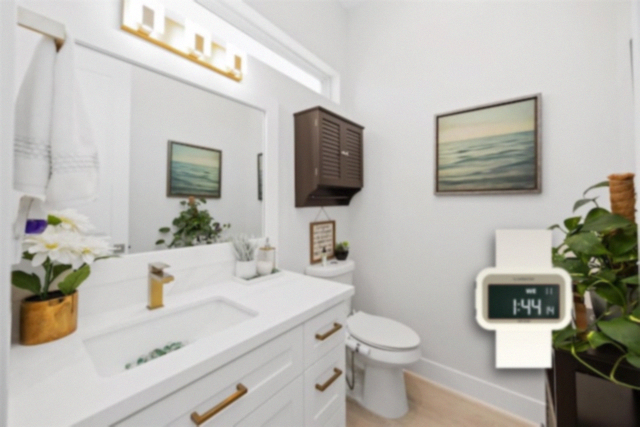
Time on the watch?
1:44
